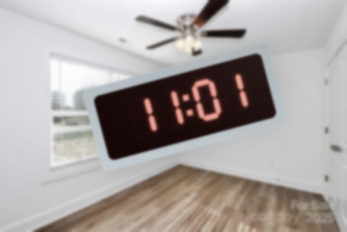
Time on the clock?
11:01
